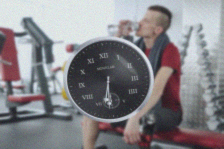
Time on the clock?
6:31
